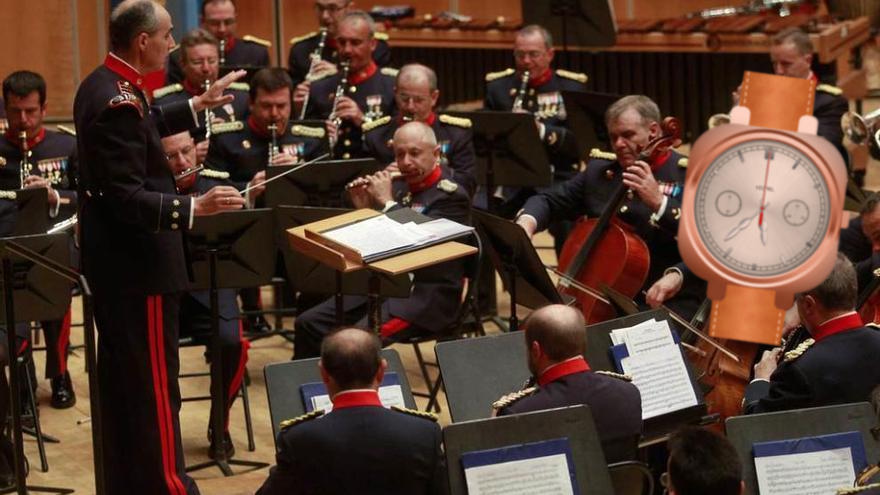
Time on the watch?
5:37
